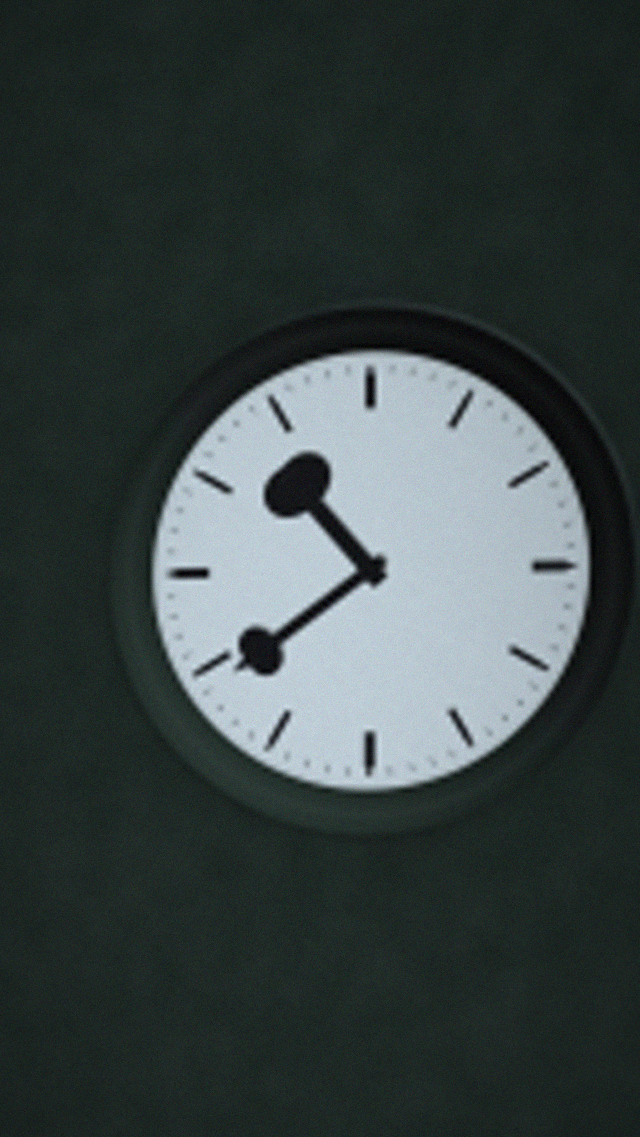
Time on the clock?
10:39
